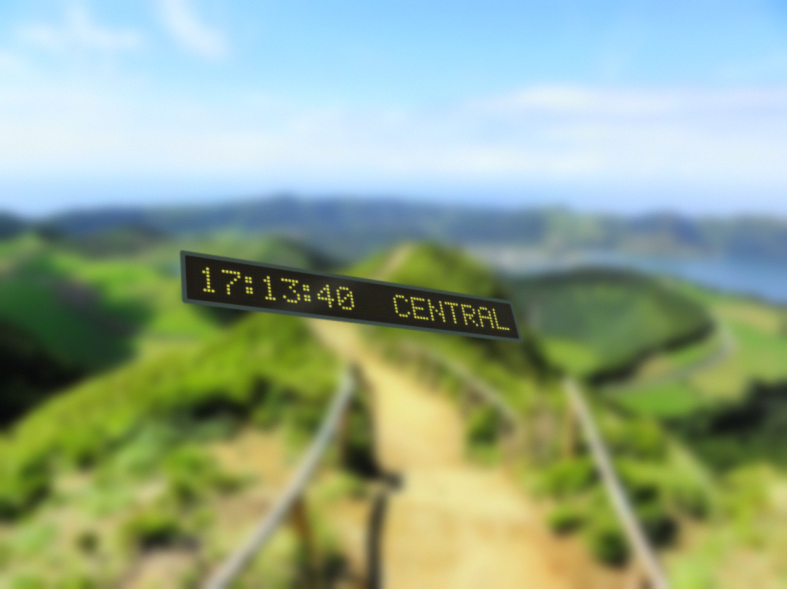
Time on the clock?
17:13:40
